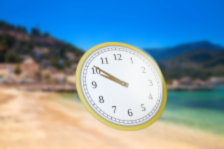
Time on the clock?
9:51
